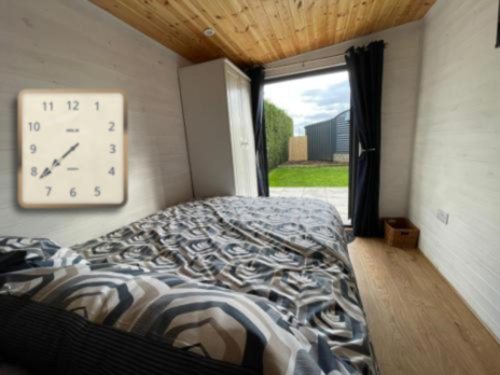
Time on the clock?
7:38
